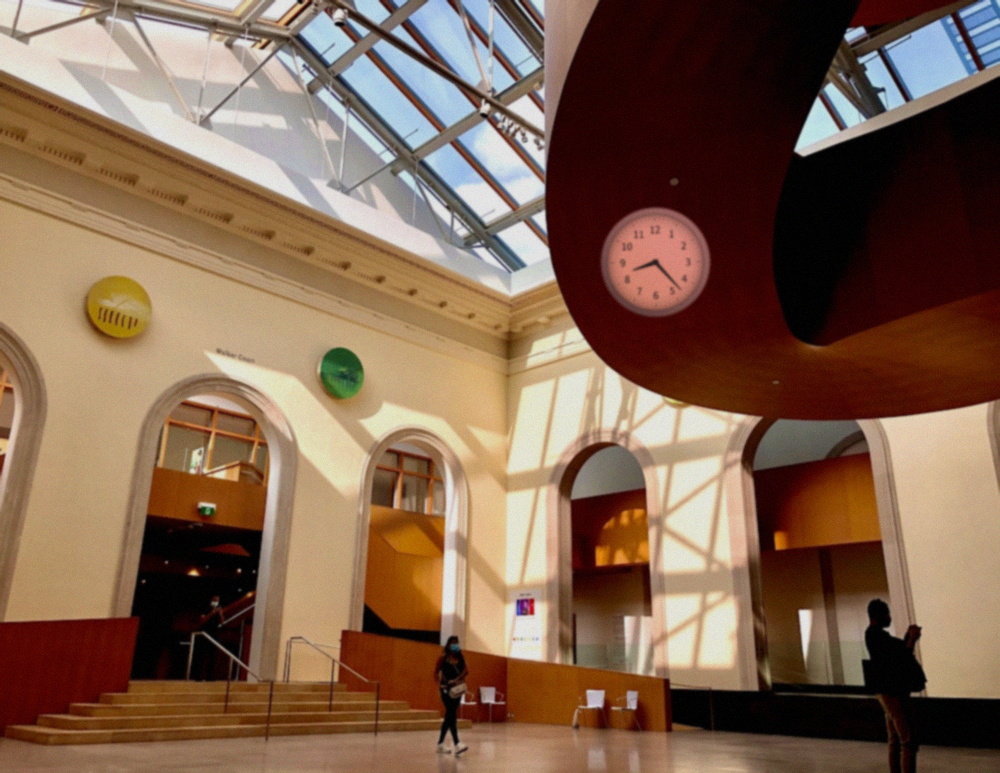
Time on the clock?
8:23
